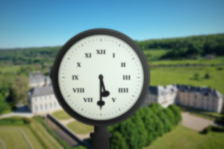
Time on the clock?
5:30
